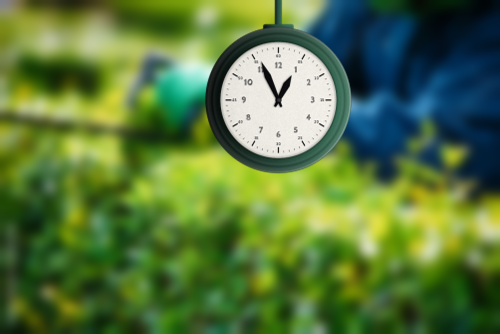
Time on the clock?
12:56
